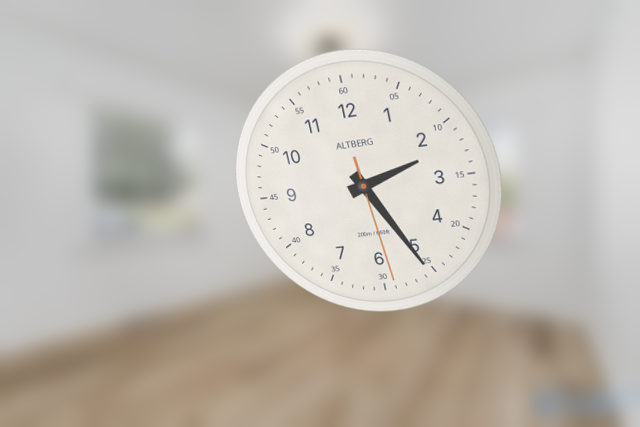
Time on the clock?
2:25:29
